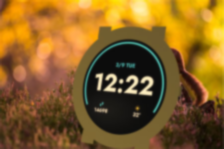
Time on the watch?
12:22
